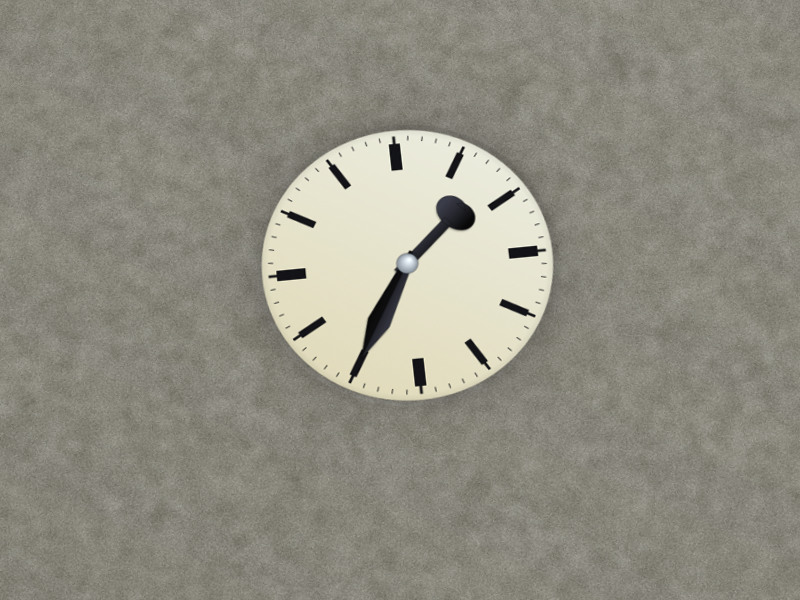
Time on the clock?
1:35
